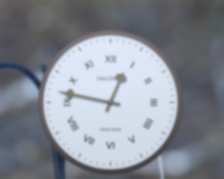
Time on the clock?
12:47
